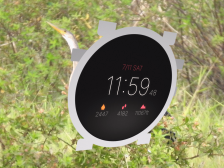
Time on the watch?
11:59:48
